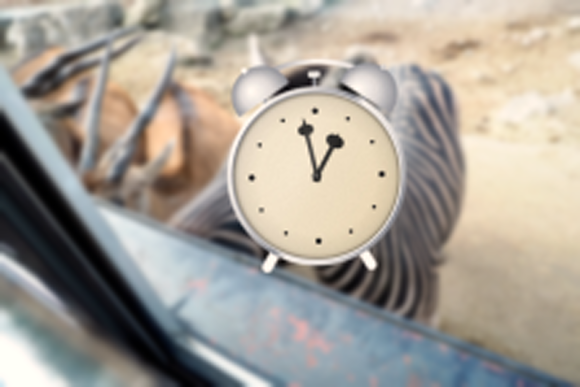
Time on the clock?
12:58
